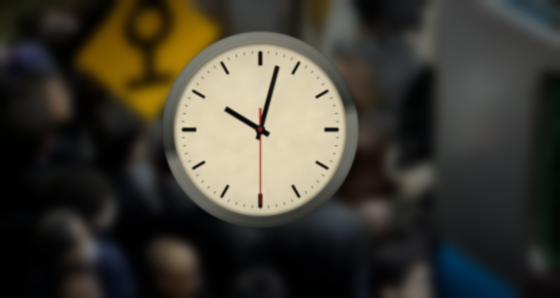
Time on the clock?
10:02:30
